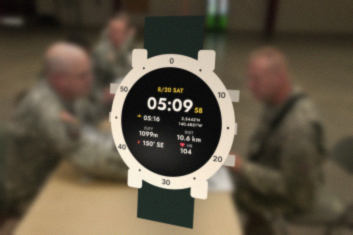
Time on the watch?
5:09
